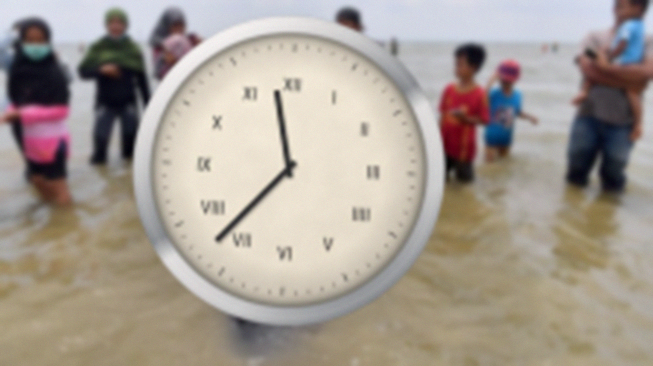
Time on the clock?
11:37
